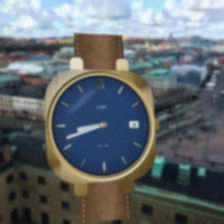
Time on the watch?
8:42
